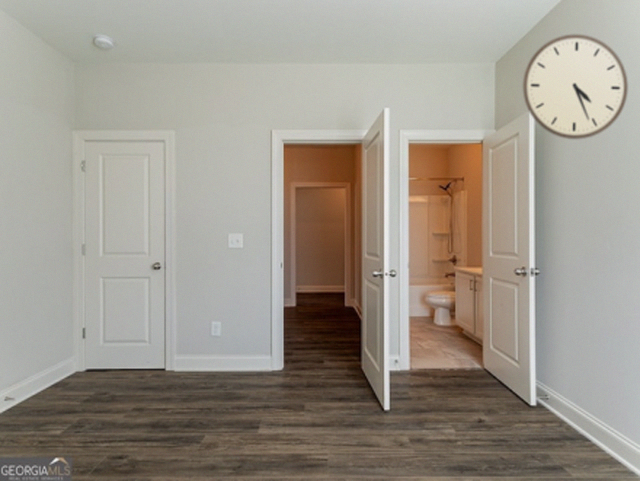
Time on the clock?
4:26
